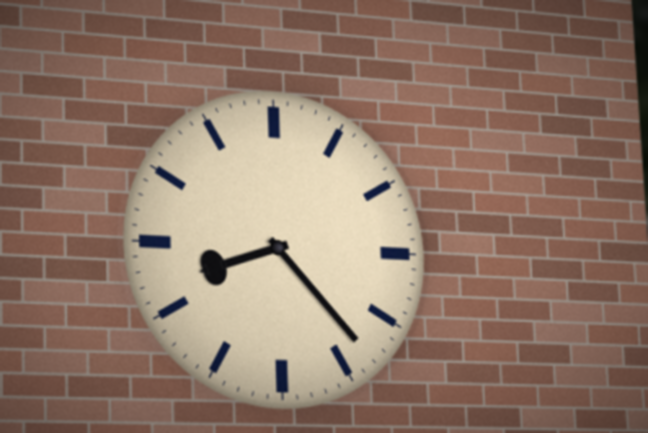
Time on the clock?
8:23
